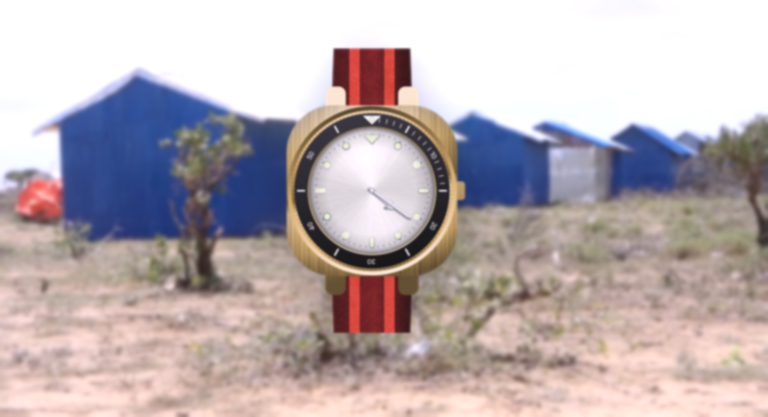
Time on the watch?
4:21
